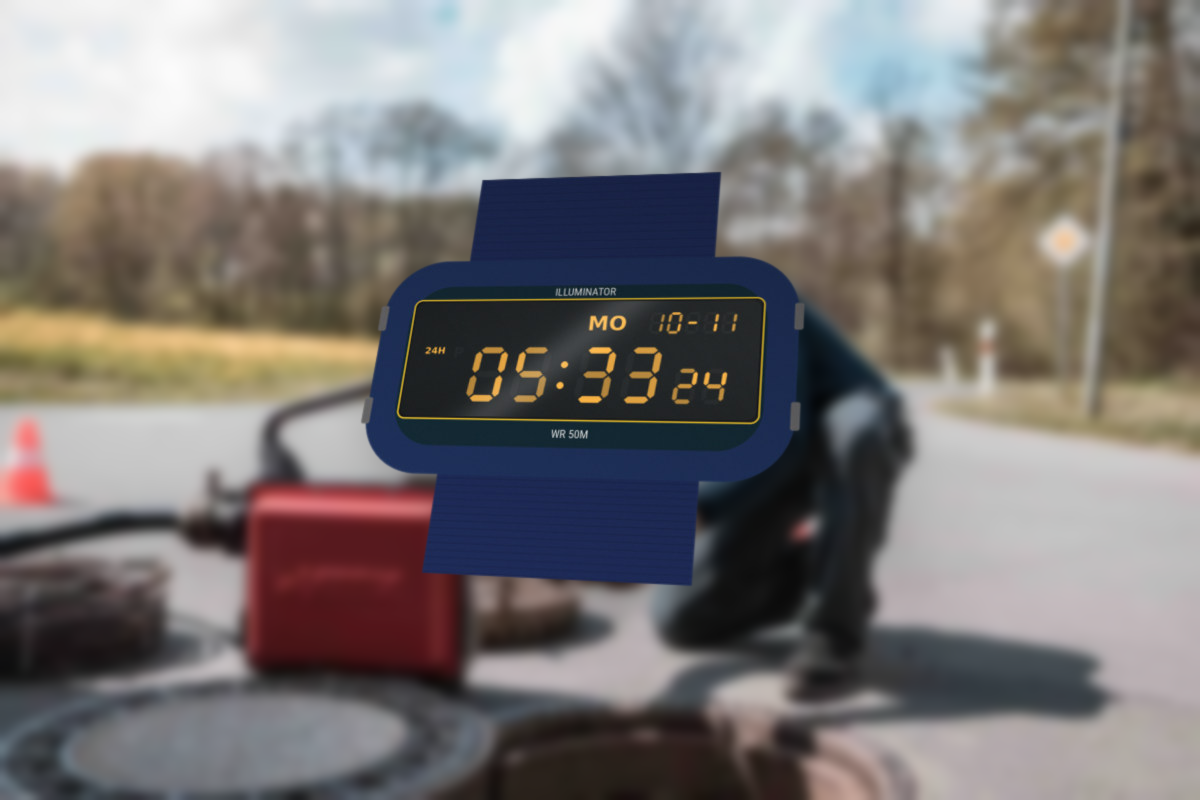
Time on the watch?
5:33:24
